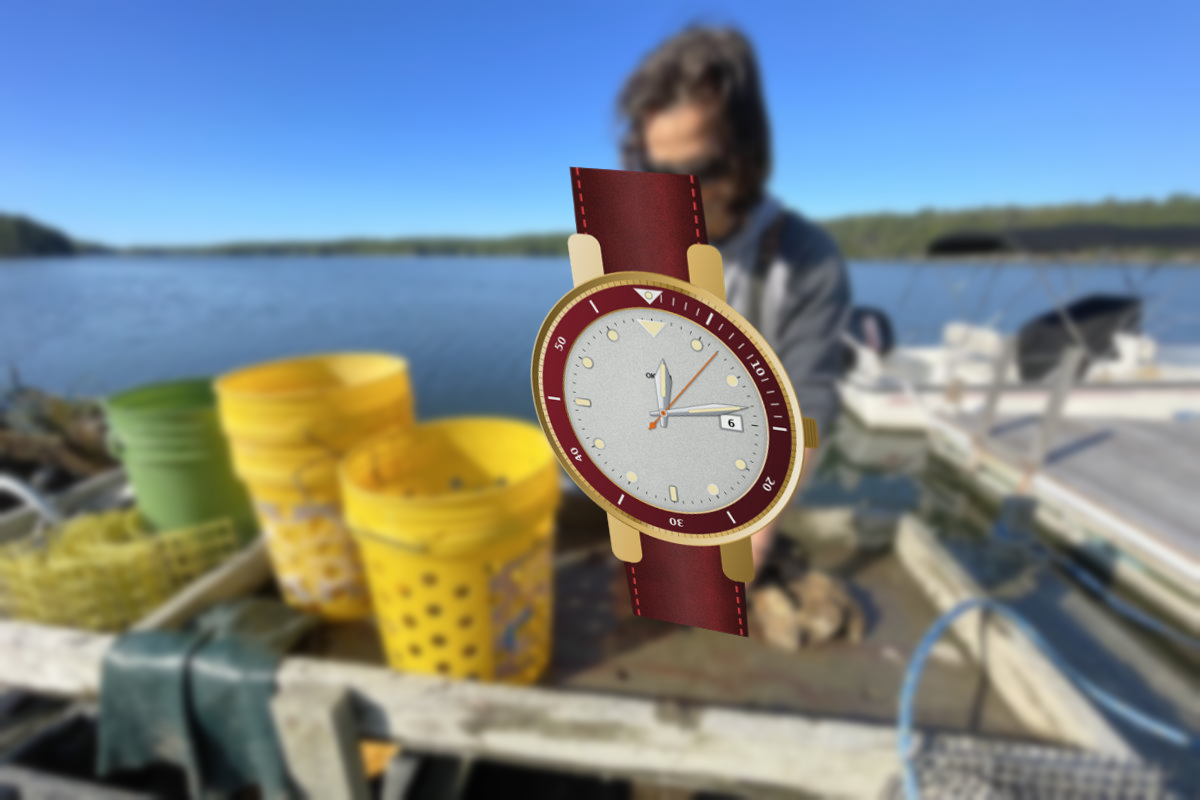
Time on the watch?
12:13:07
